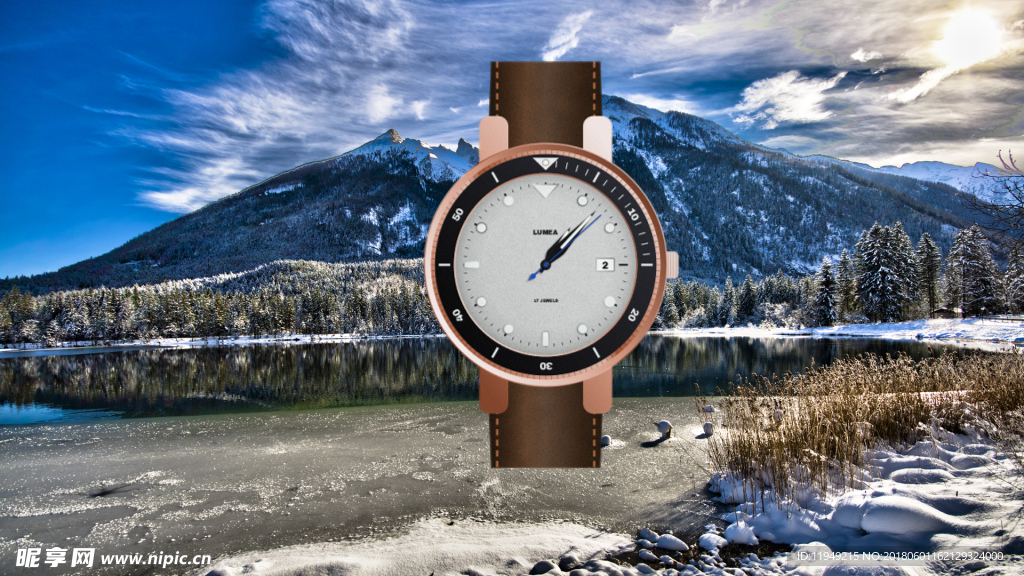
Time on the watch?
1:07:08
